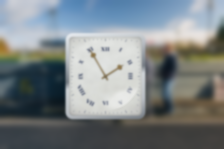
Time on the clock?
1:55
